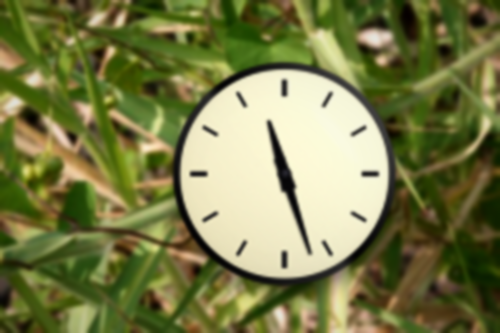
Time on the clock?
11:27
